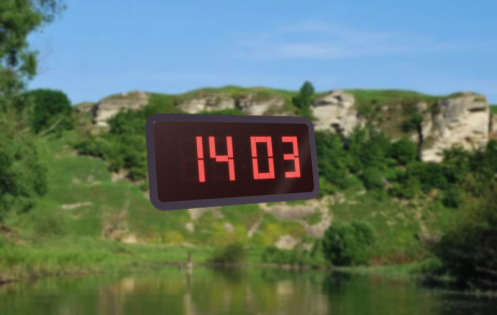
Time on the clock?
14:03
